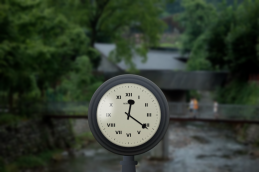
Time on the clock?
12:21
